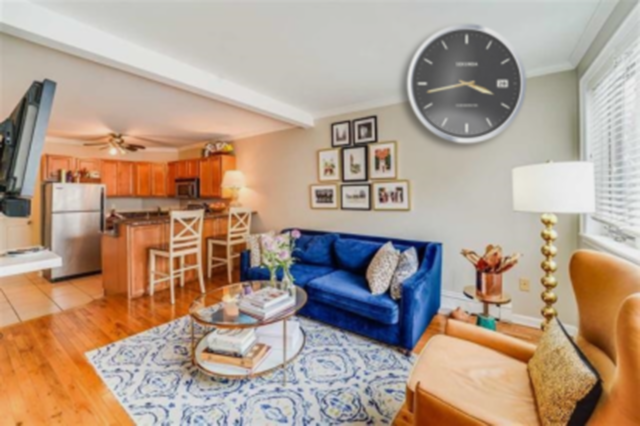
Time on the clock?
3:43
